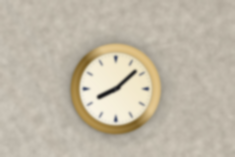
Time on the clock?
8:08
